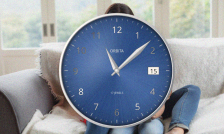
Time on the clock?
11:08
